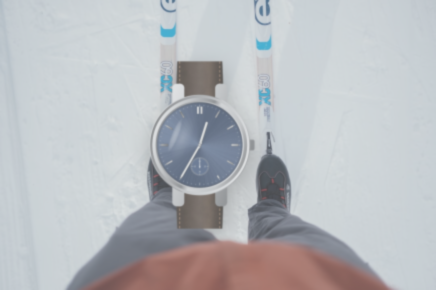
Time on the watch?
12:35
